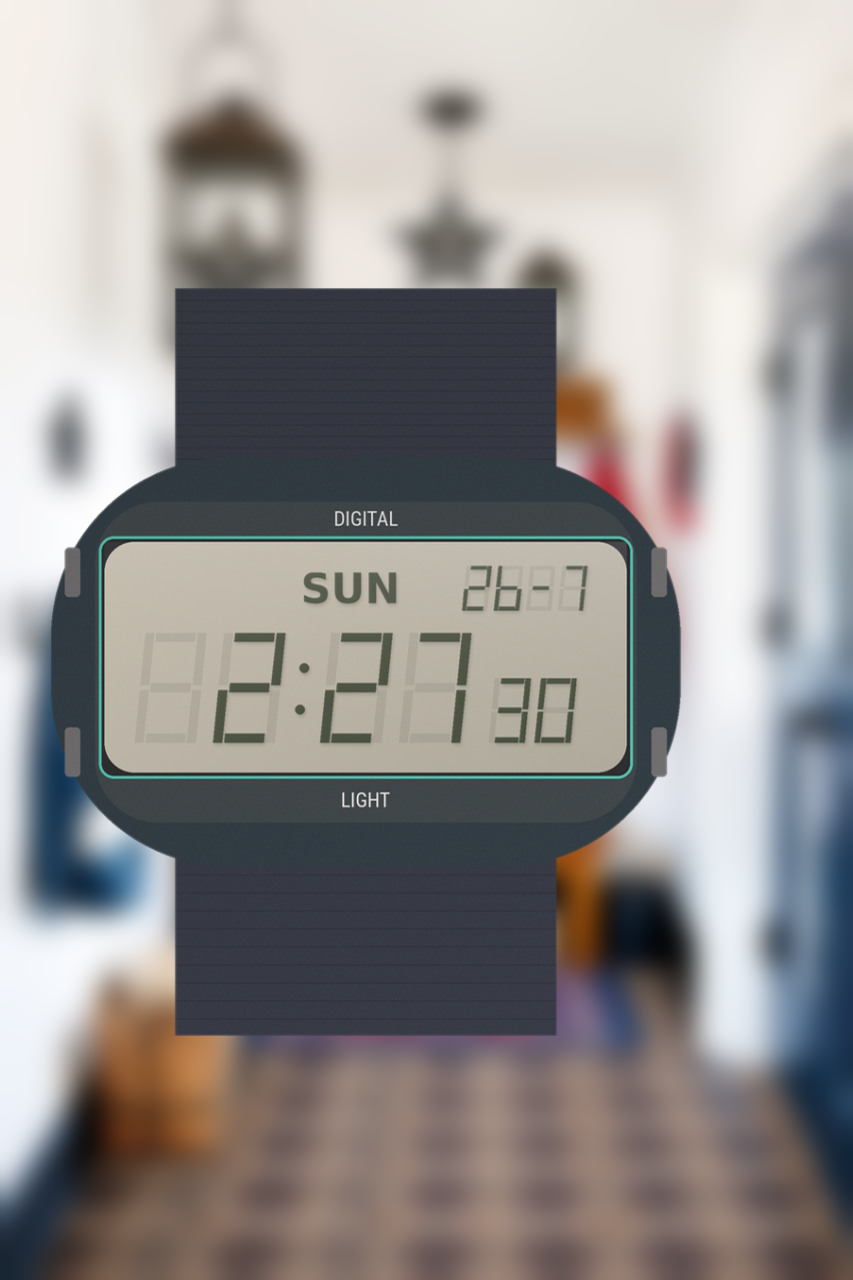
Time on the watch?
2:27:30
